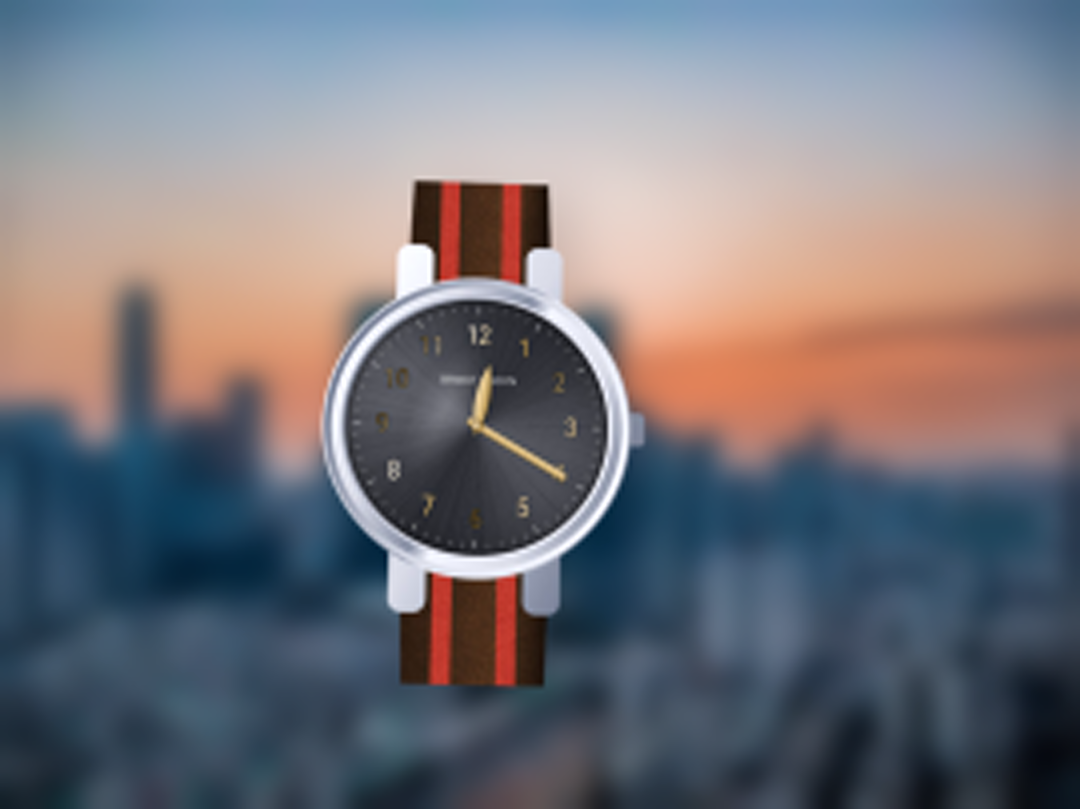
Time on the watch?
12:20
